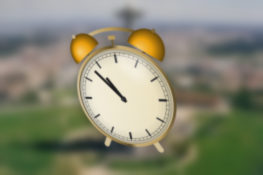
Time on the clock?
10:53
